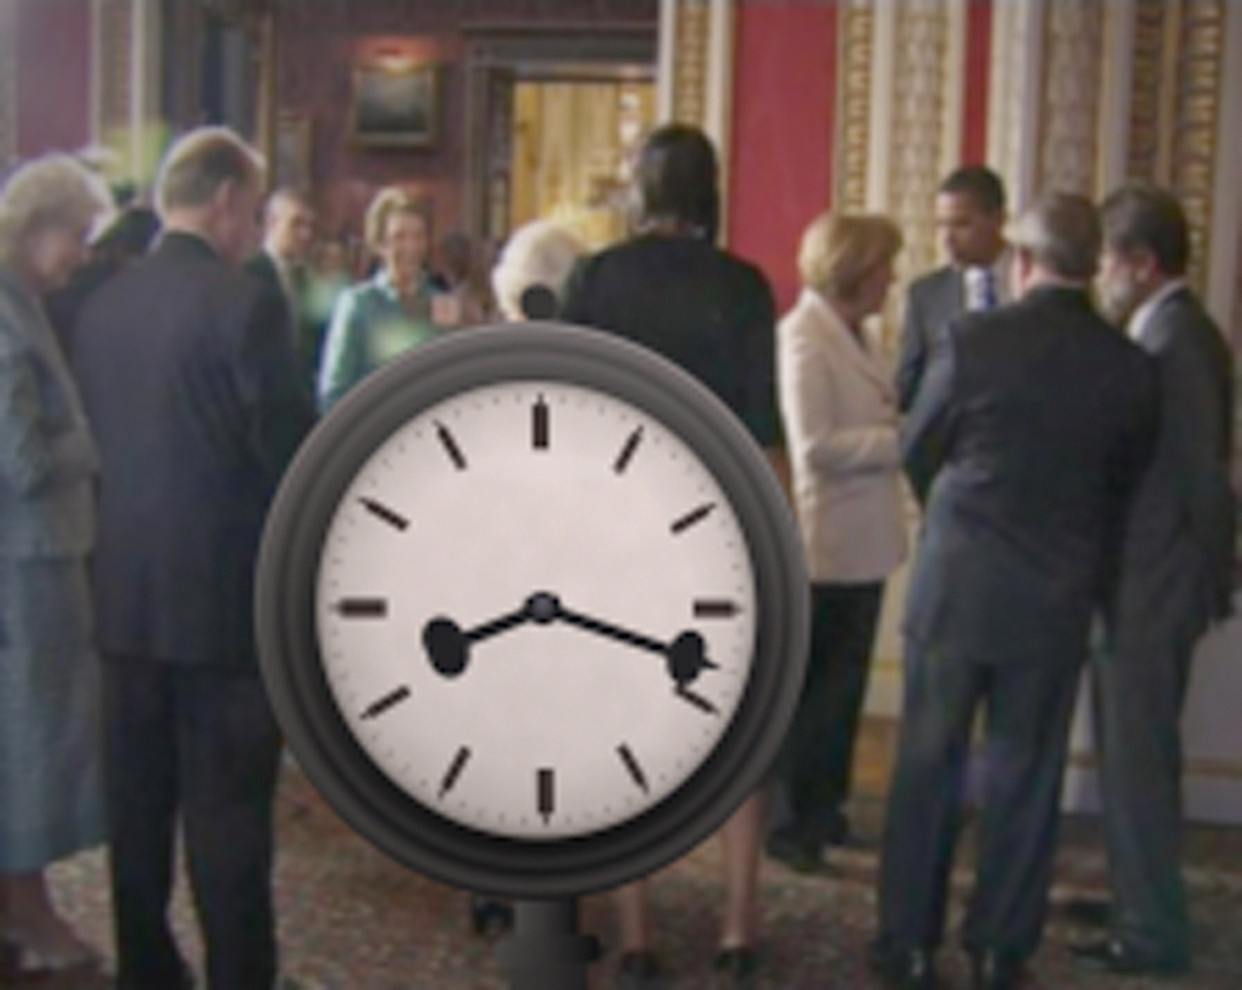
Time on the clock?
8:18
